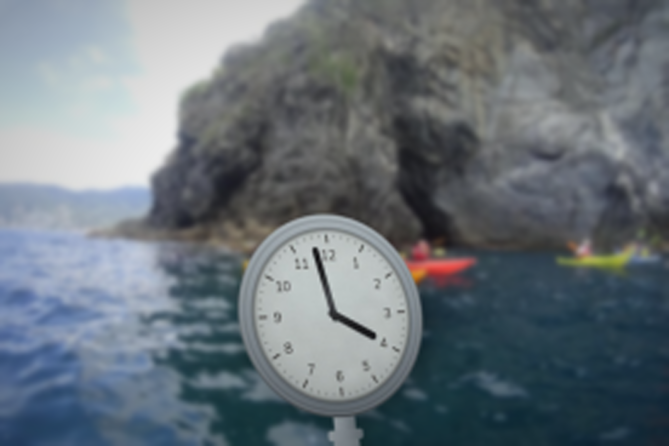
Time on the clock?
3:58
